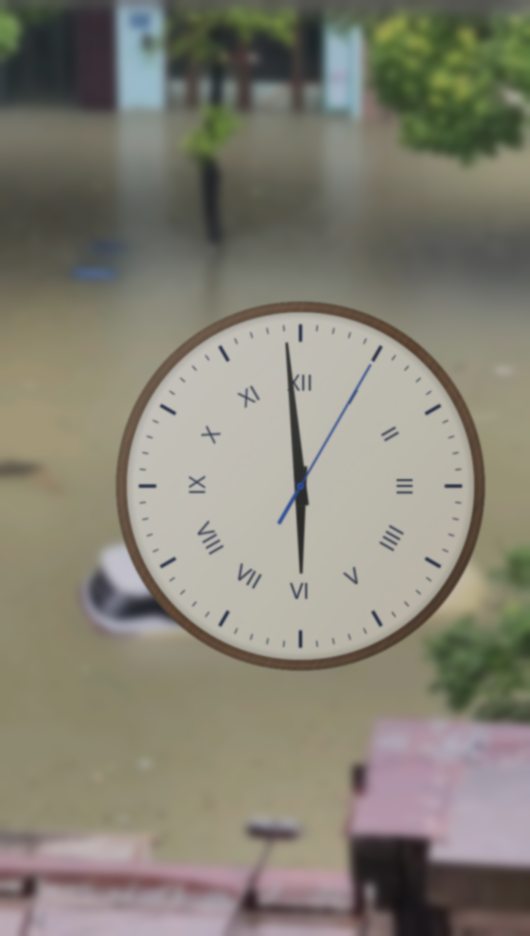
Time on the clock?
5:59:05
